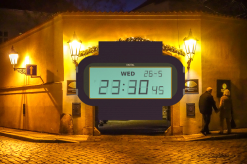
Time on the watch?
23:30:45
